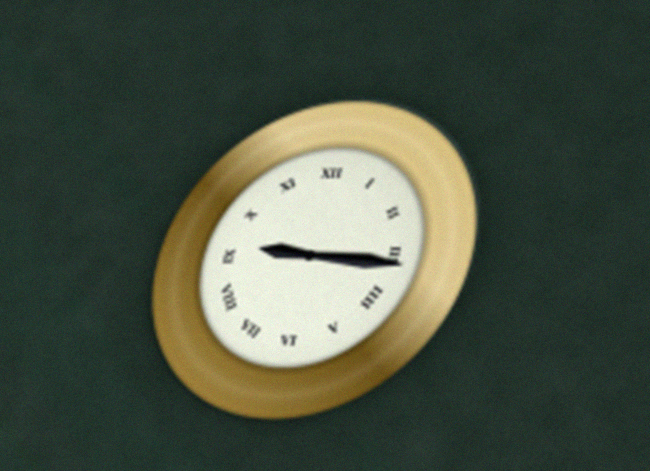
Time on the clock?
9:16
